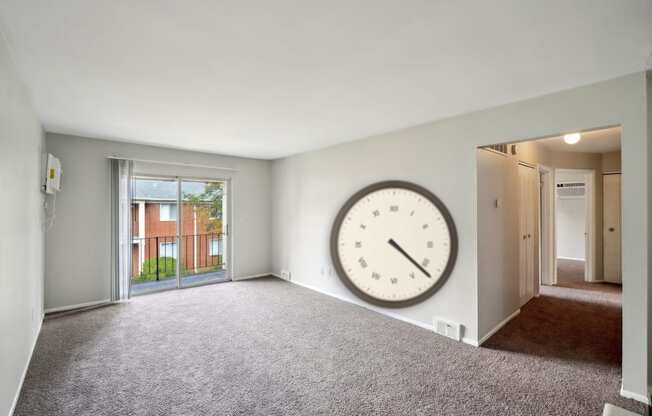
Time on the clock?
4:22
